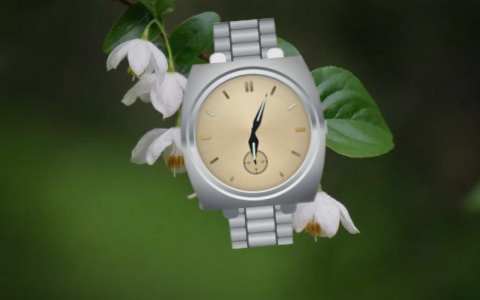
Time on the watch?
6:04
